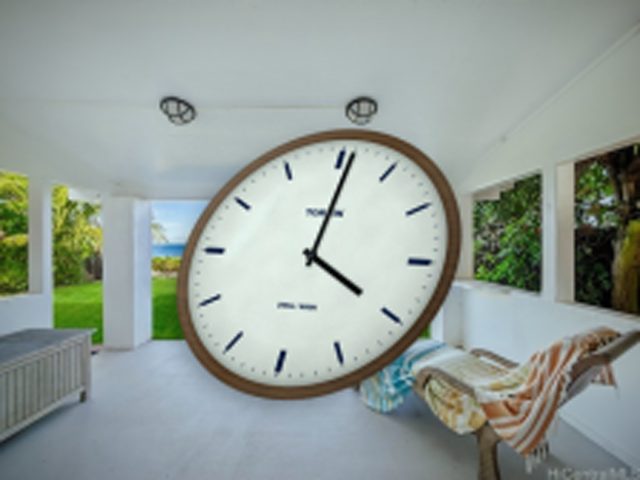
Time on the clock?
4:01
